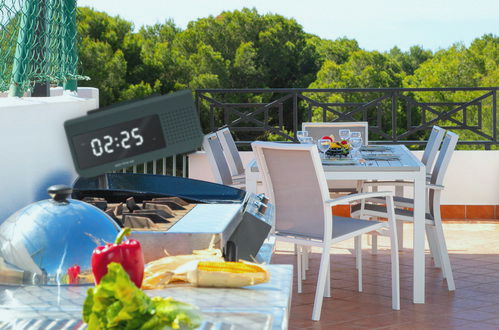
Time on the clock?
2:25
